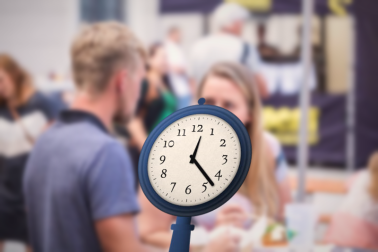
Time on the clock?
12:23
